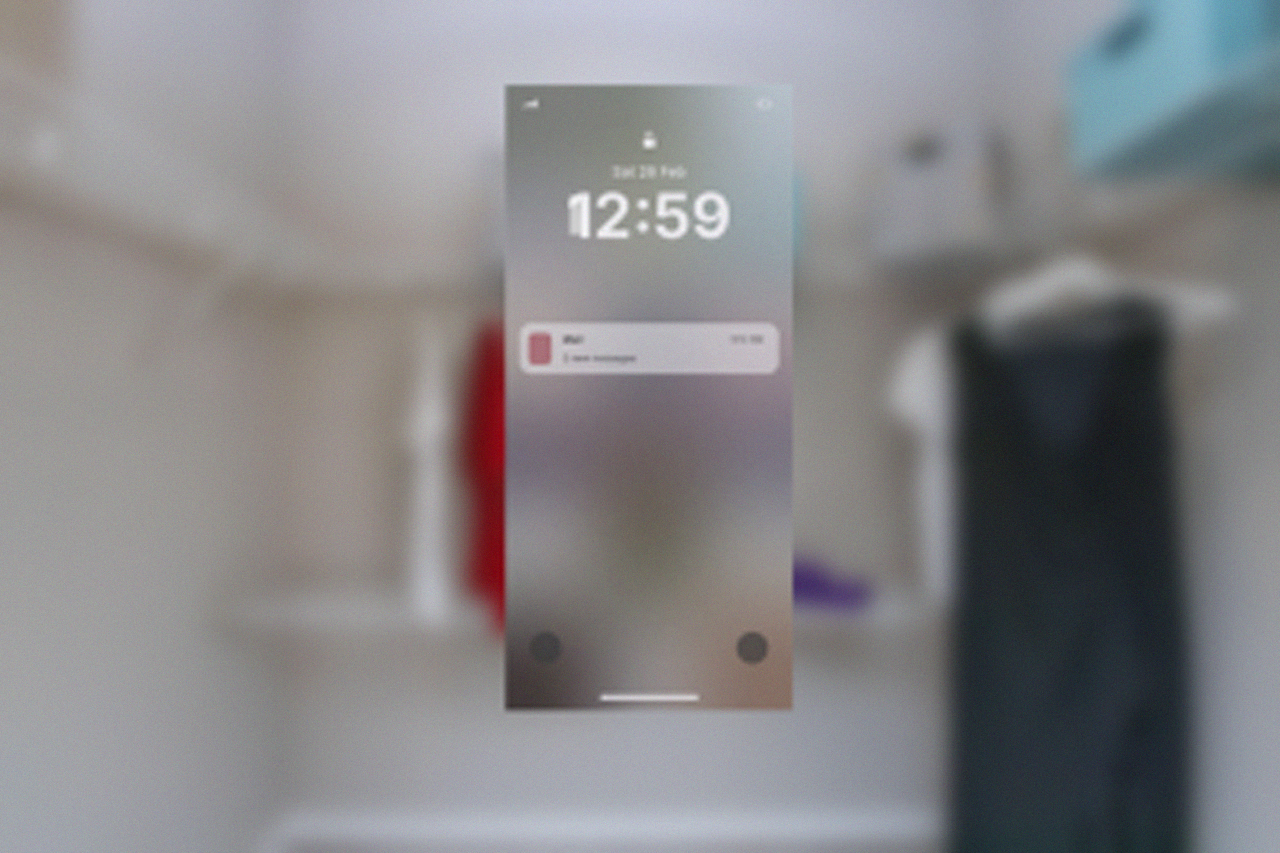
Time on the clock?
12:59
